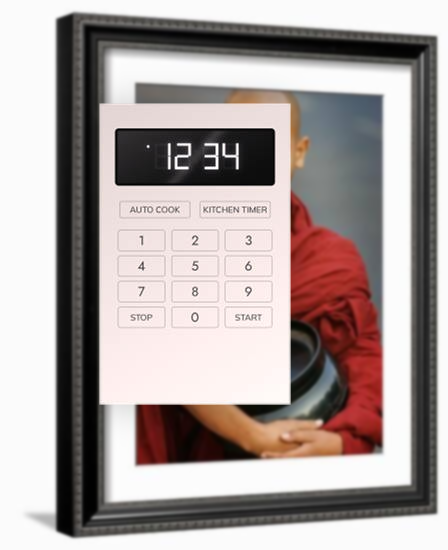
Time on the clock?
12:34
